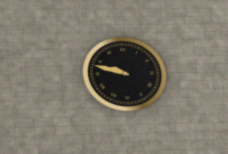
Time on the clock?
9:48
